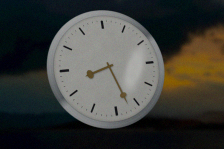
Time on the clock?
8:27
